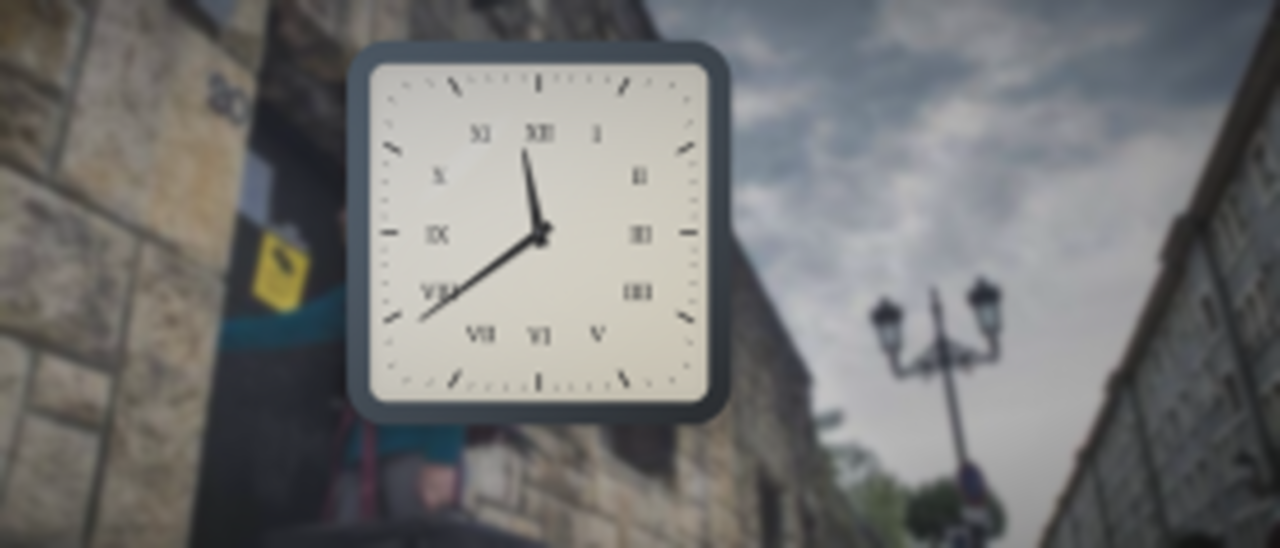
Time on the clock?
11:39
